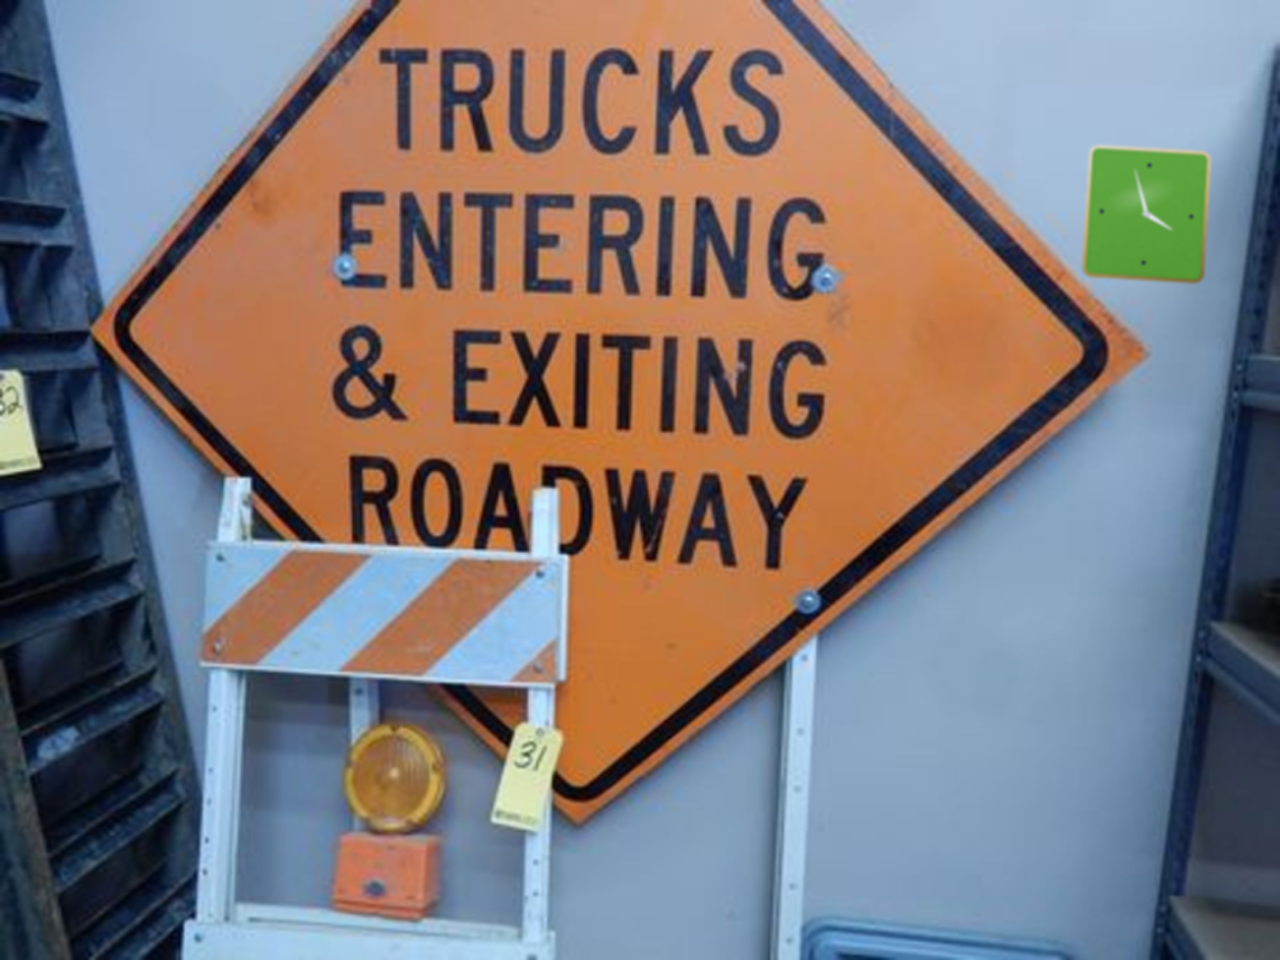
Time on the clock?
3:57
